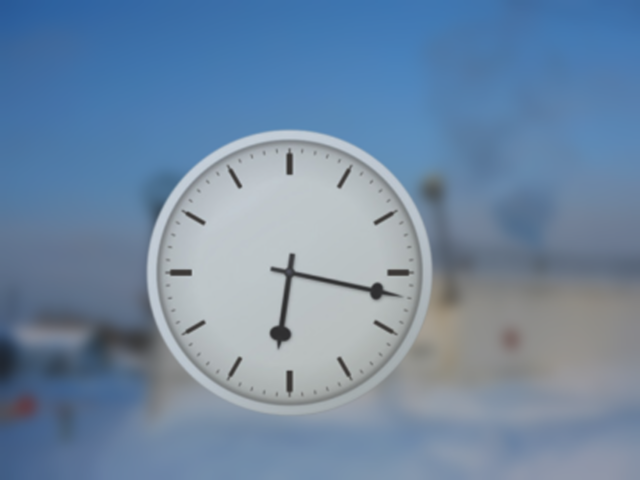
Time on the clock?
6:17
